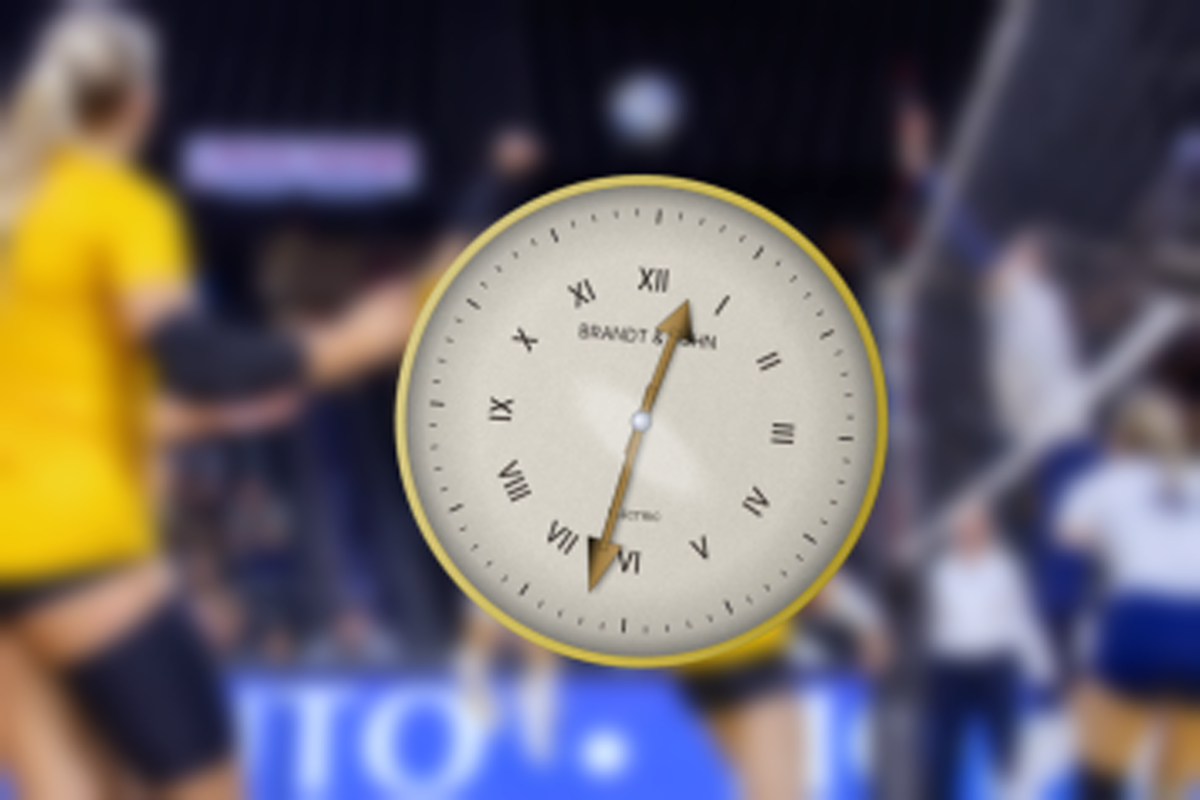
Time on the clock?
12:32
